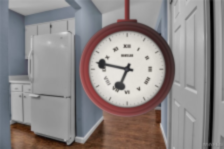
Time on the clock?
6:47
